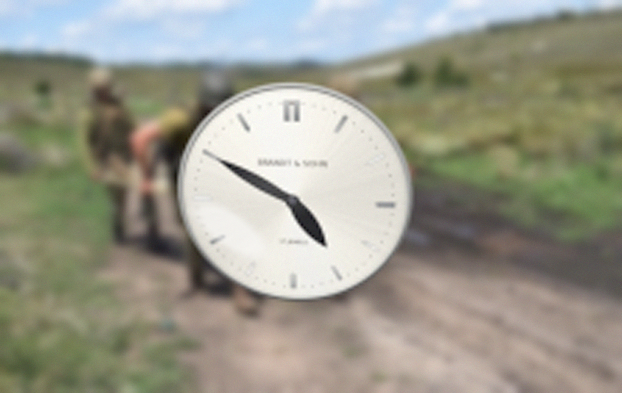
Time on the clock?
4:50
